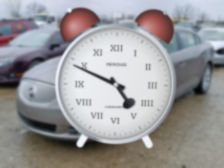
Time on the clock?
4:49
